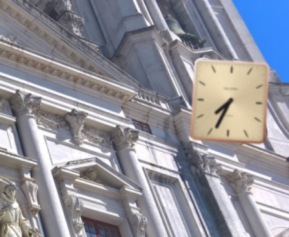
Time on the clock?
7:34
